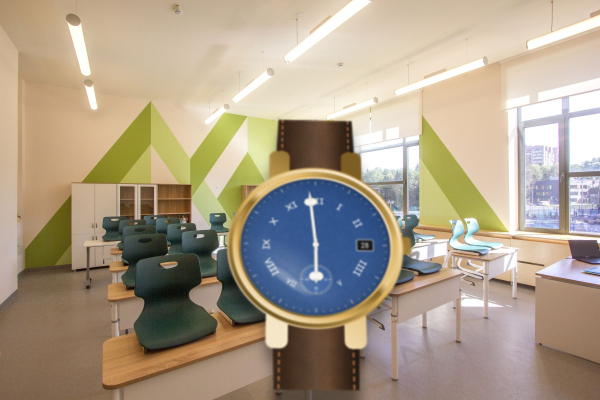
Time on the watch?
5:59
